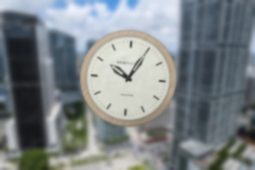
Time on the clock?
10:05
